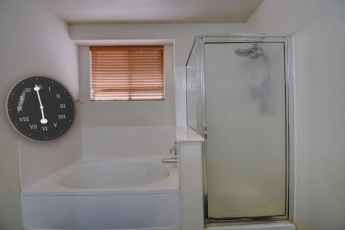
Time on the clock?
5:59
